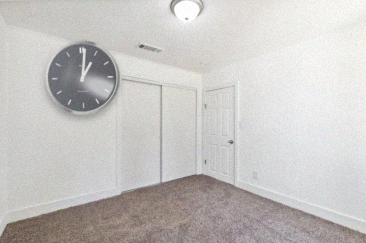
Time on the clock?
1:01
